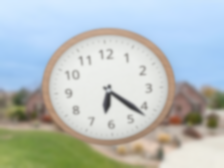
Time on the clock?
6:22
